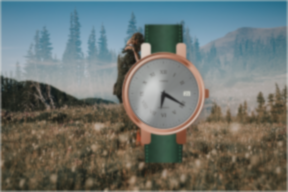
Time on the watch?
6:20
